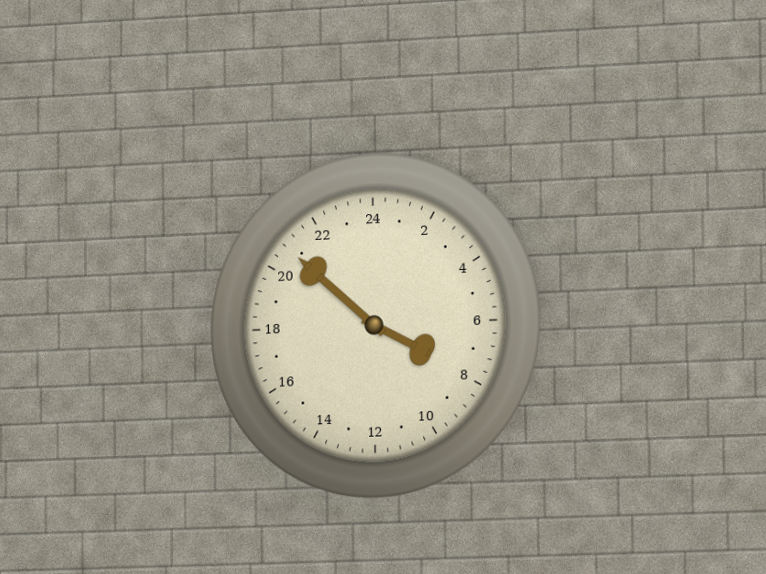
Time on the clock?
7:52
